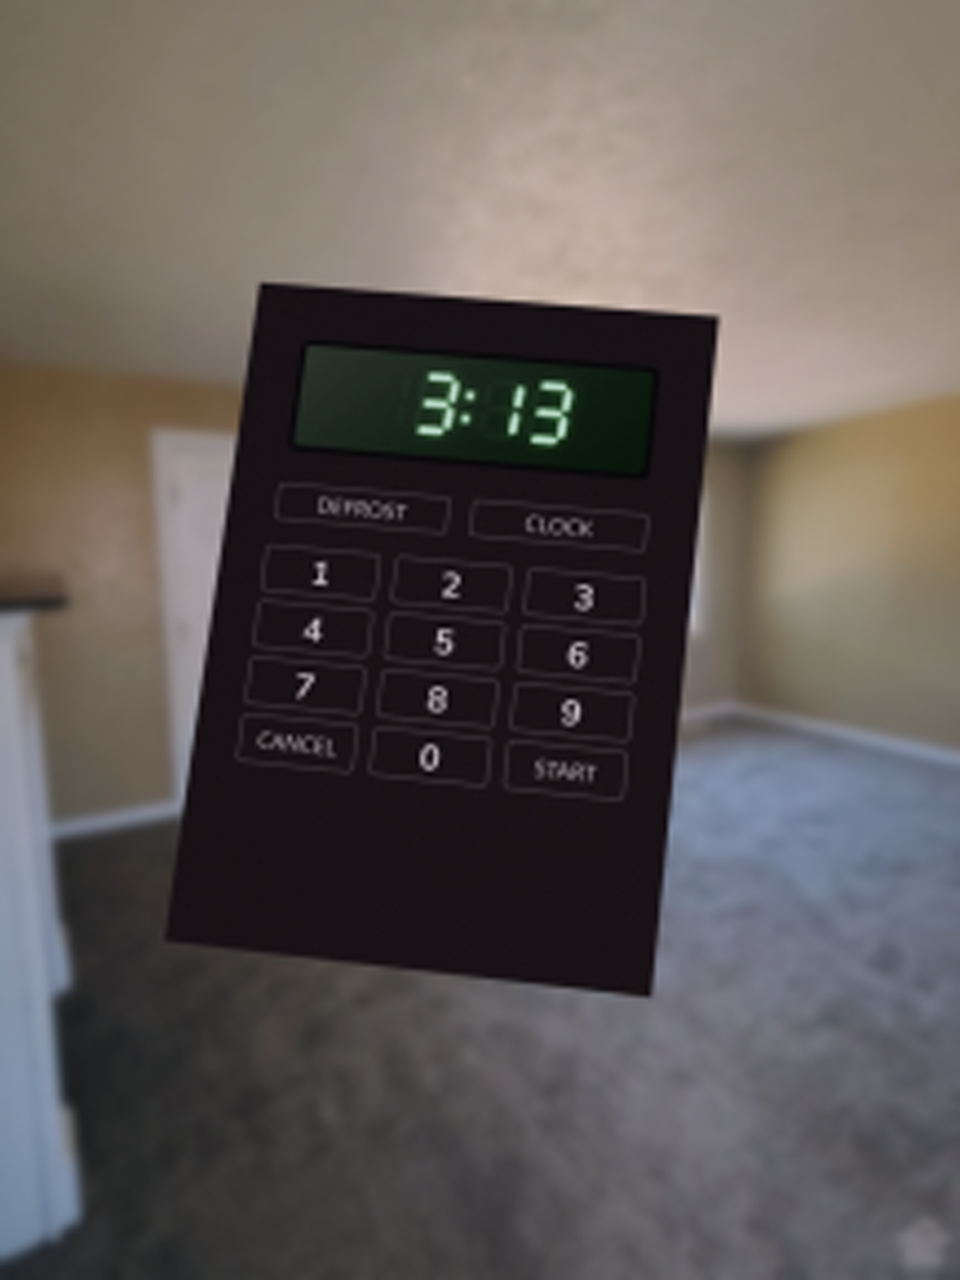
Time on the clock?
3:13
